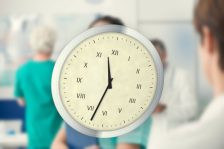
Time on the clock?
11:33
